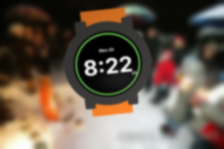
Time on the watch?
8:22
